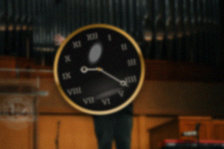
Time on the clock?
9:22
